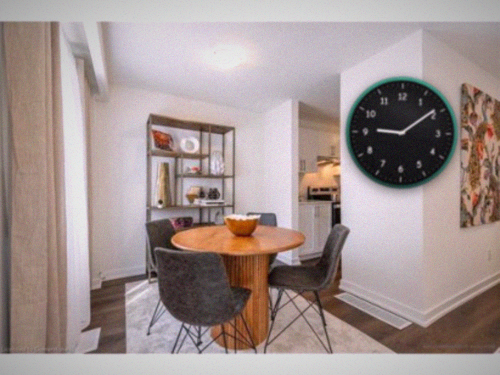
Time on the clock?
9:09
